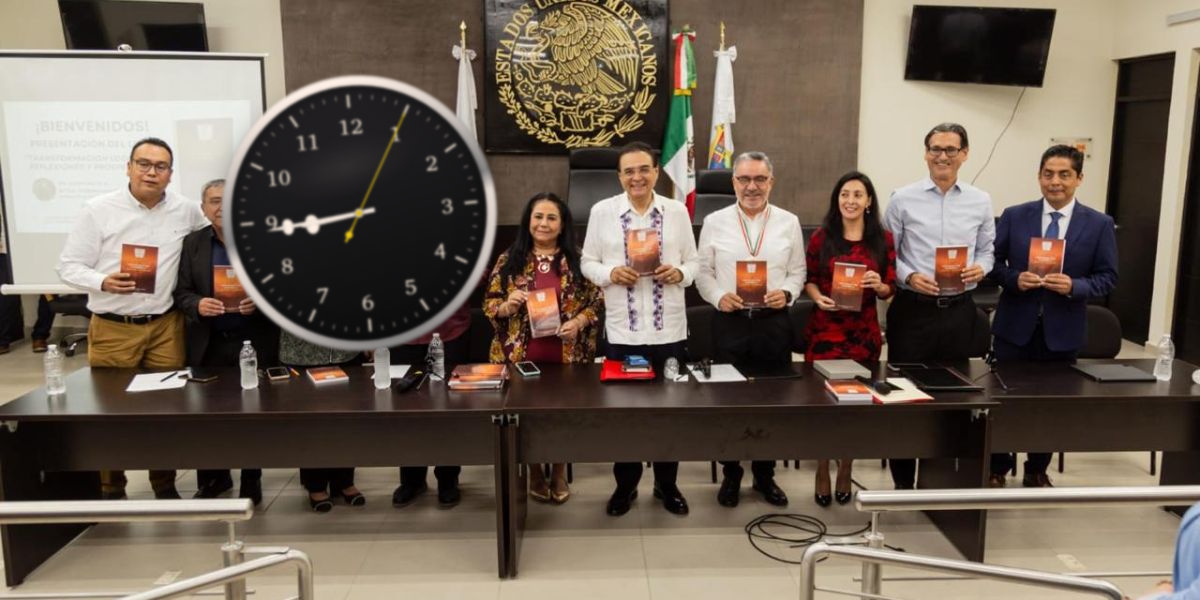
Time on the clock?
8:44:05
